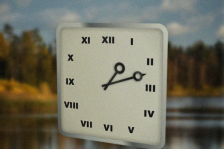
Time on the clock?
1:12
